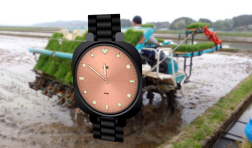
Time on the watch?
11:51
